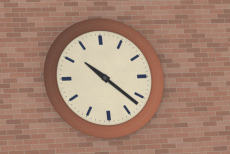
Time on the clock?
10:22
